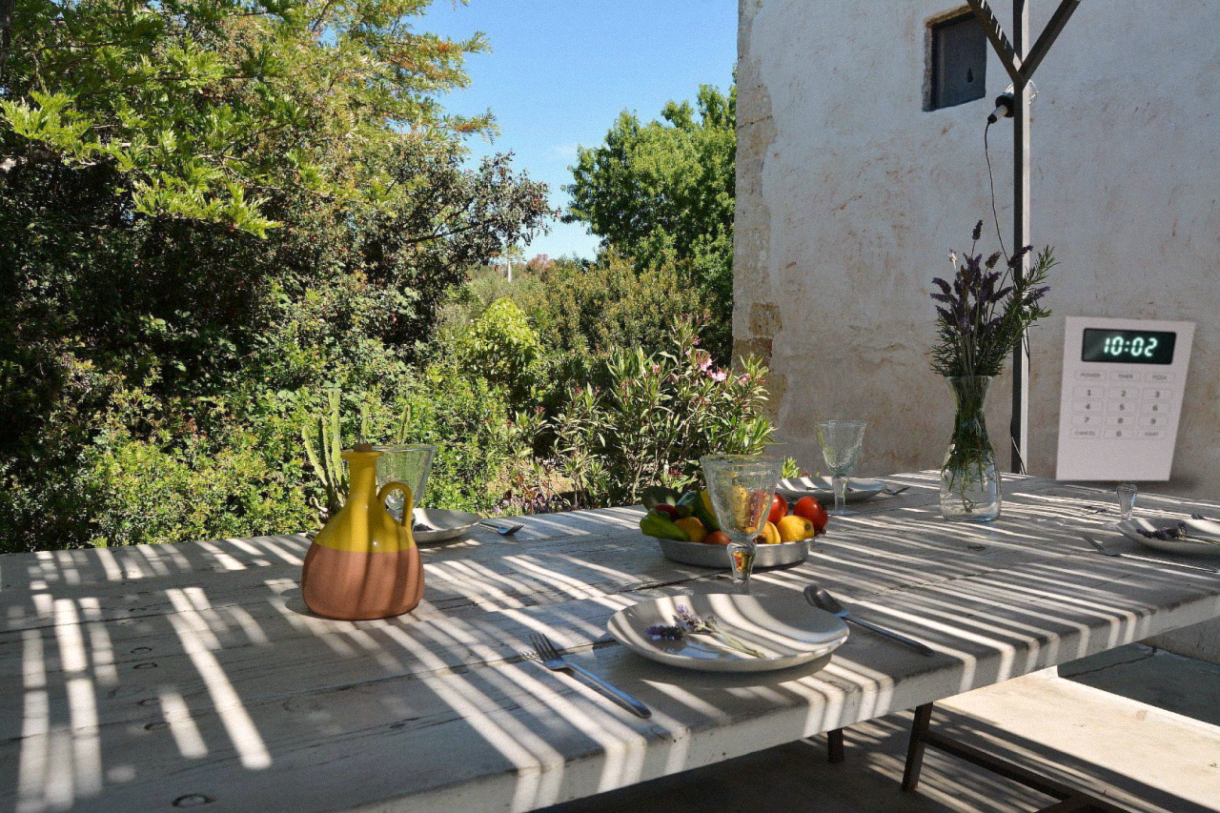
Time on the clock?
10:02
